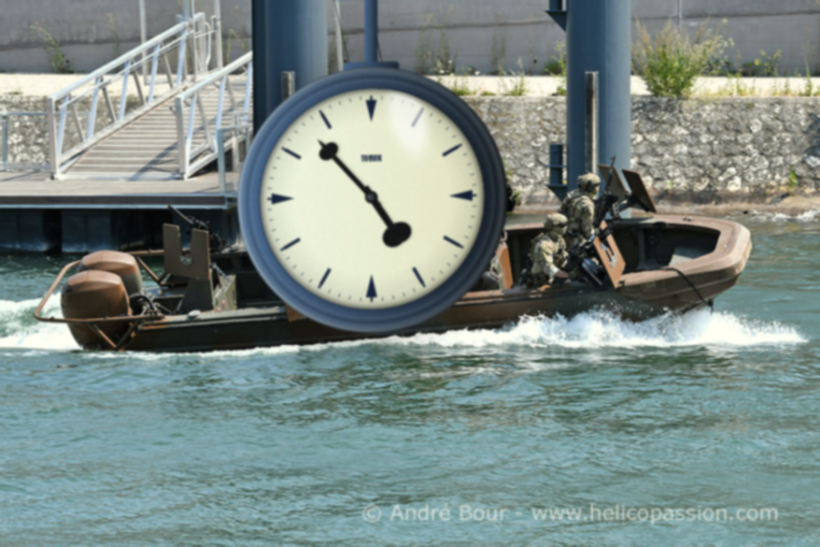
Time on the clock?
4:53
